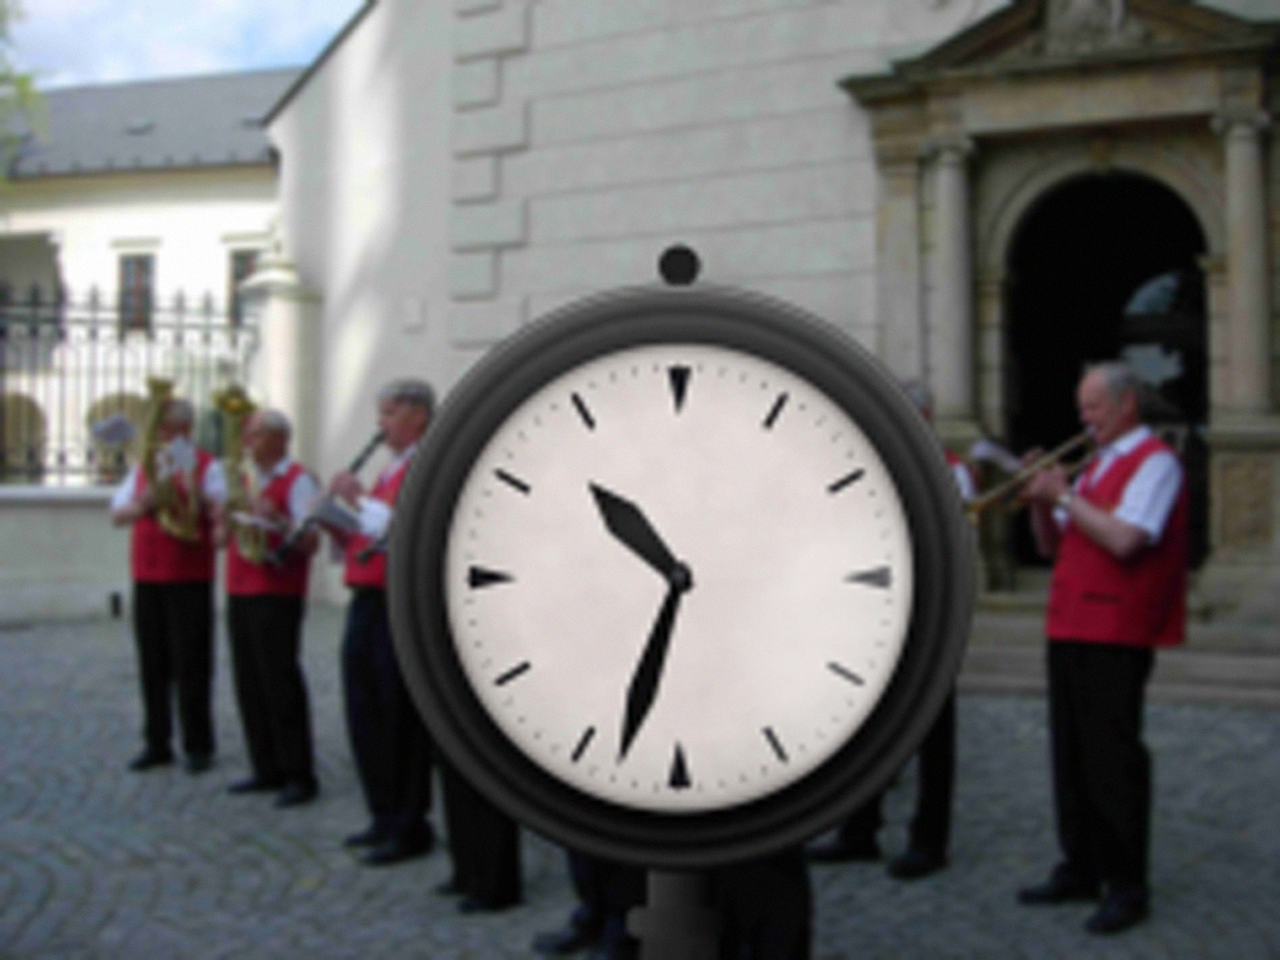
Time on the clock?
10:33
